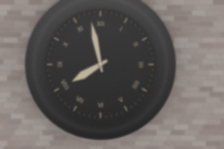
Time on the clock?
7:58
